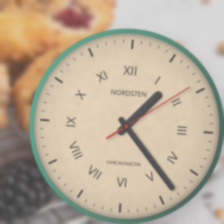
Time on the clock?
1:23:09
